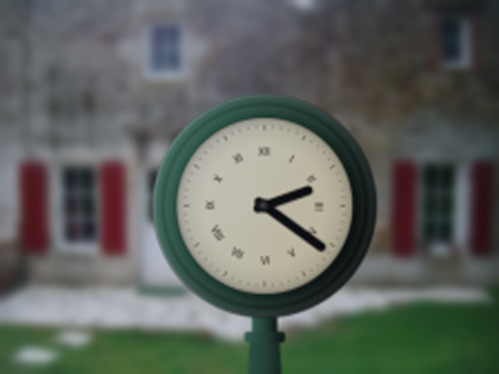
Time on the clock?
2:21
